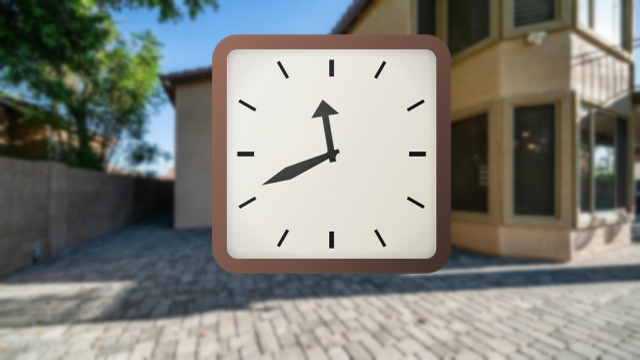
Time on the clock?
11:41
